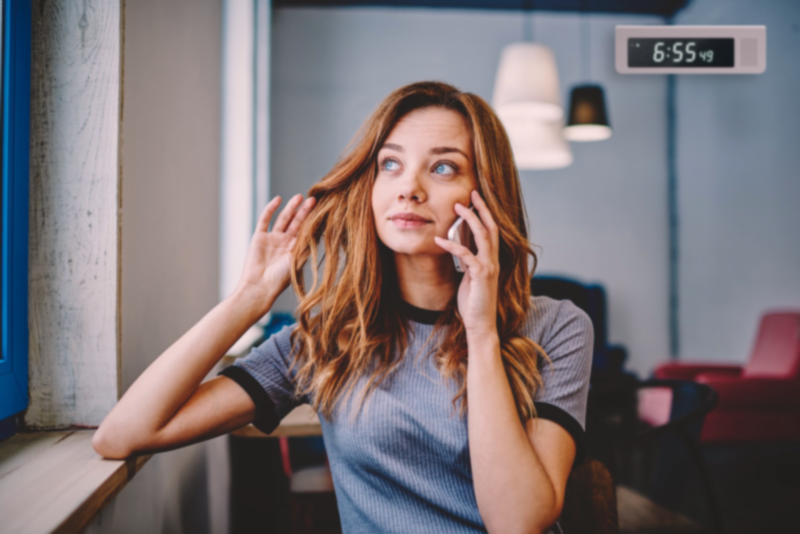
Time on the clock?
6:55
